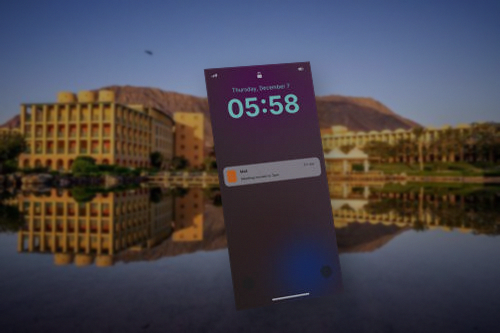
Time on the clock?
5:58
